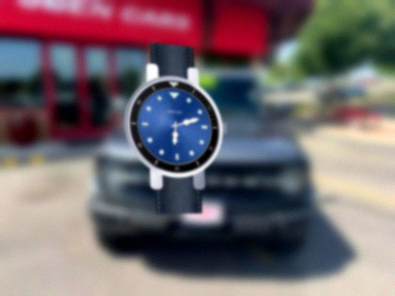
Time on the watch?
6:12
